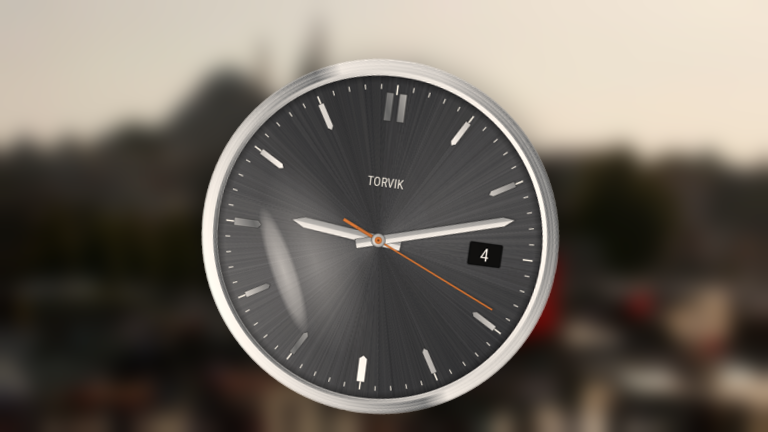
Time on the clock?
9:12:19
